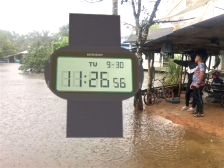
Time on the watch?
11:26:56
